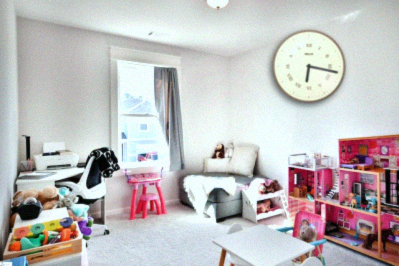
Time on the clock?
6:17
